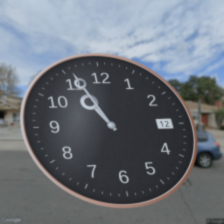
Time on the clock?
10:56
